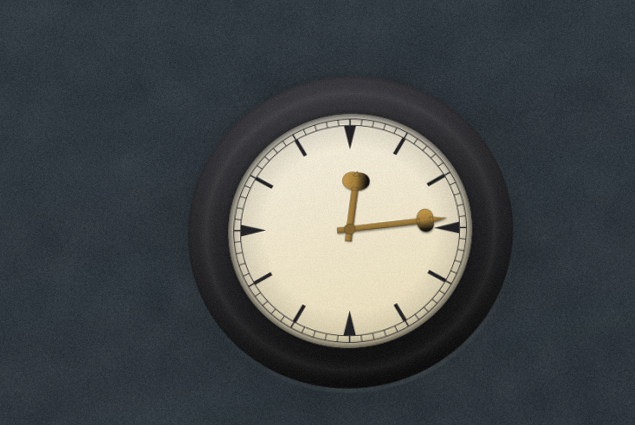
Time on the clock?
12:14
